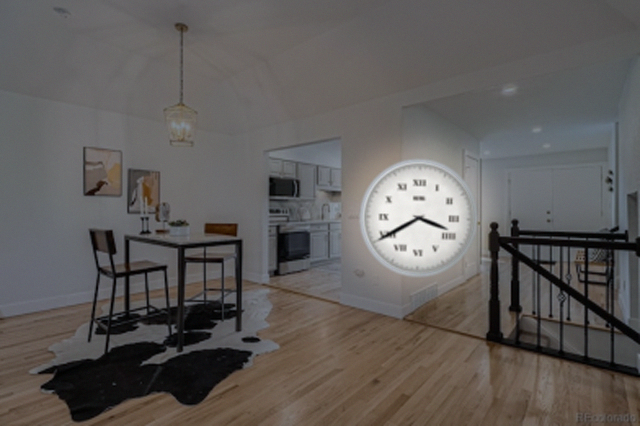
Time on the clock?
3:40
